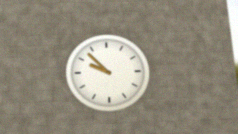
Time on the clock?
9:53
